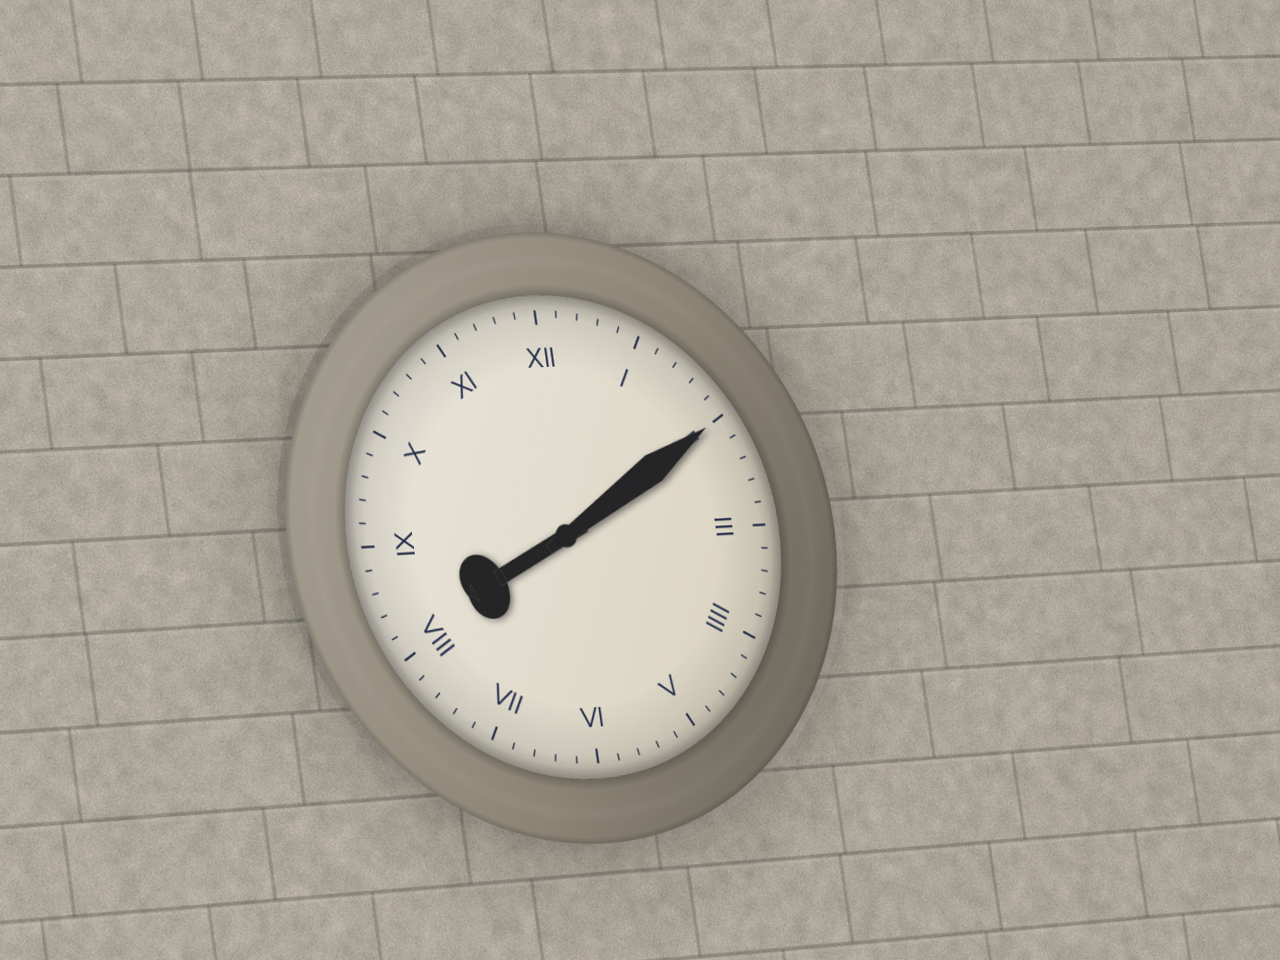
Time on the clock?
8:10
